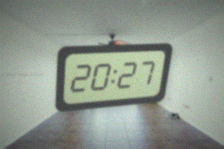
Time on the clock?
20:27
